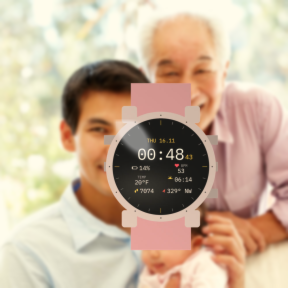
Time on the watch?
0:48
